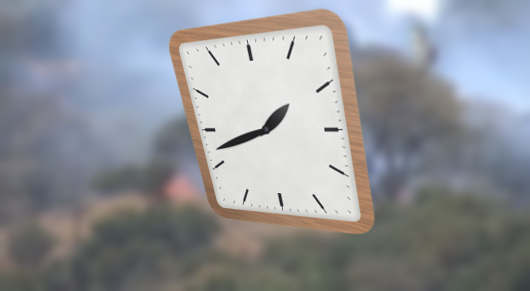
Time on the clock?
1:42
